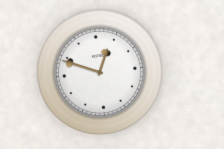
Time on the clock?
12:49
